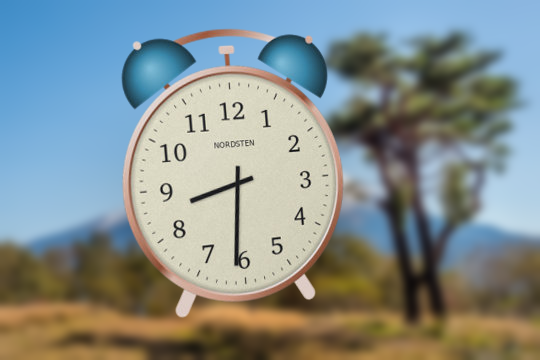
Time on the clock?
8:31
